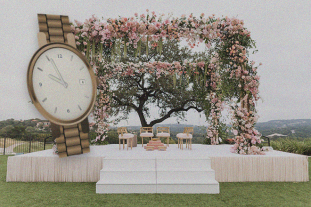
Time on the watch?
9:56
